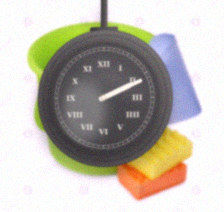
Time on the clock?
2:11
